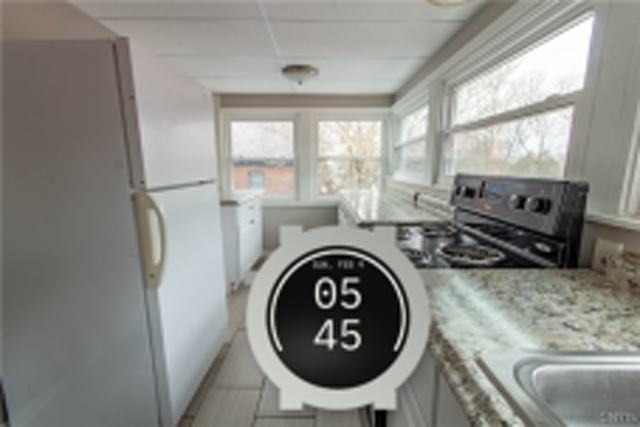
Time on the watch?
5:45
